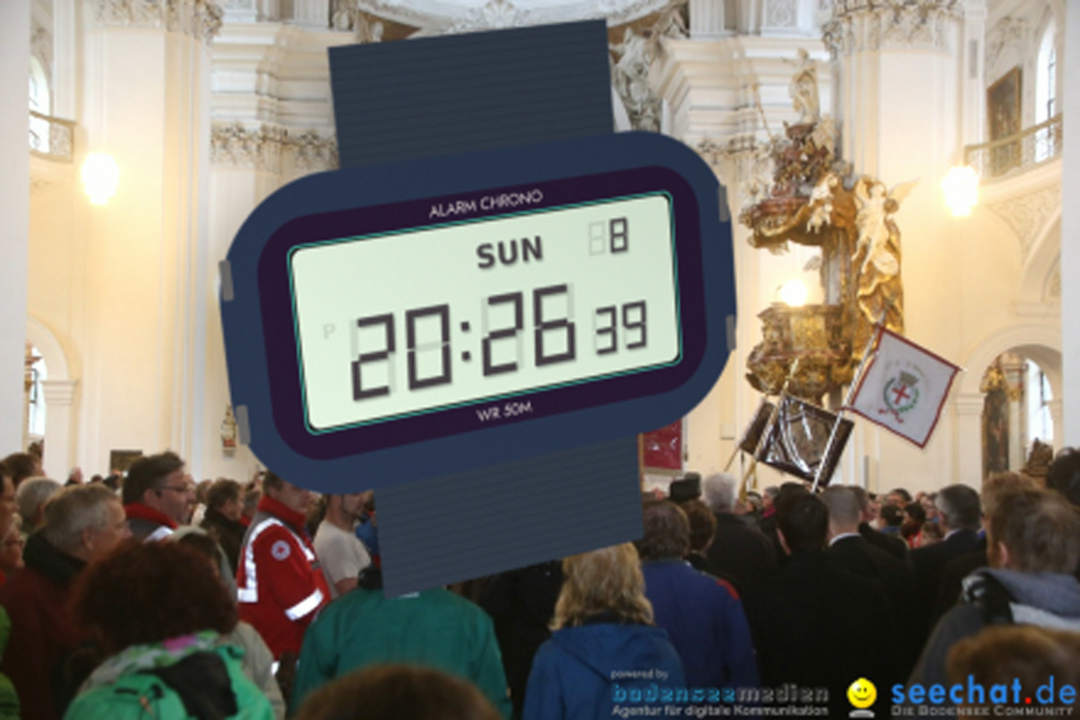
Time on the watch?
20:26:39
